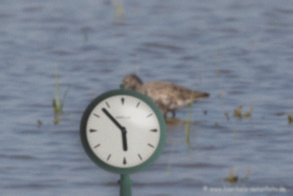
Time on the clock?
5:53
